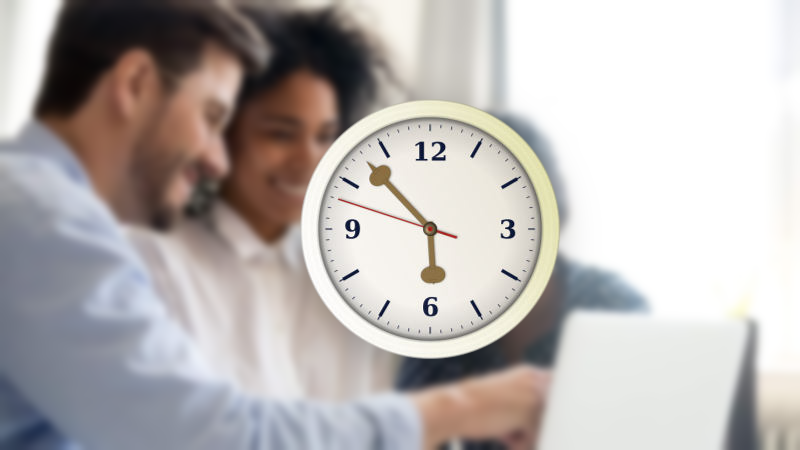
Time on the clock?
5:52:48
